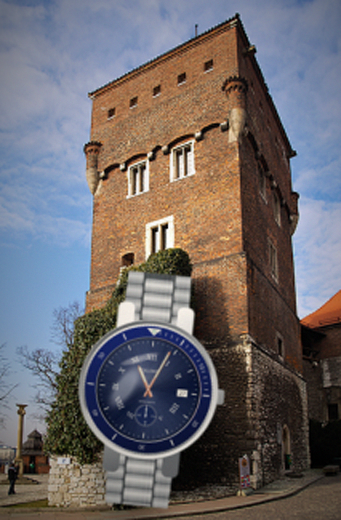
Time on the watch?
11:04
